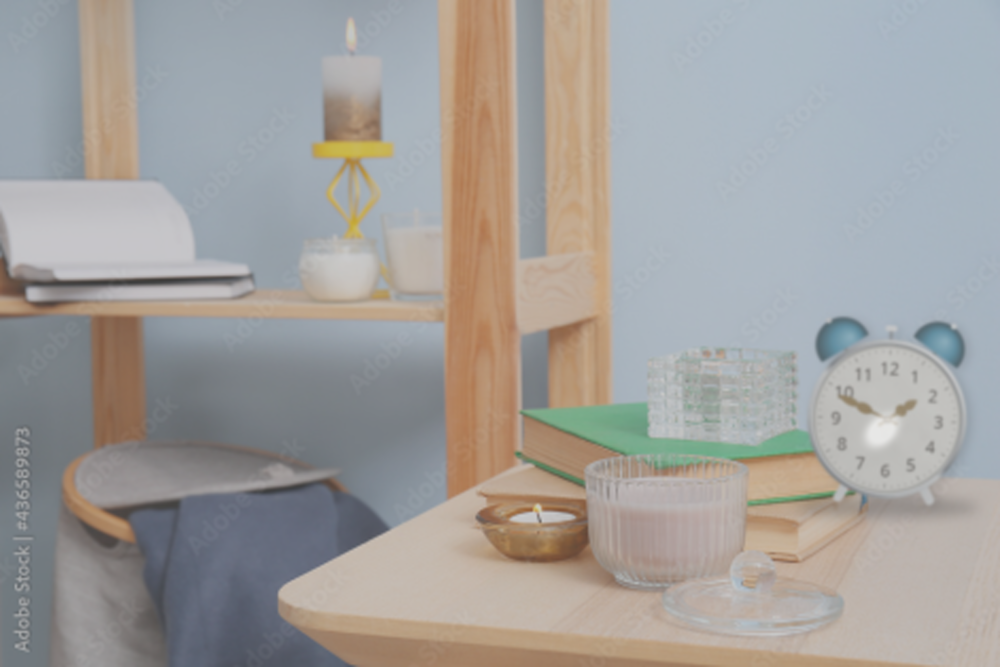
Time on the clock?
1:49
